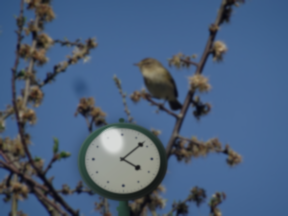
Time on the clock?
4:08
